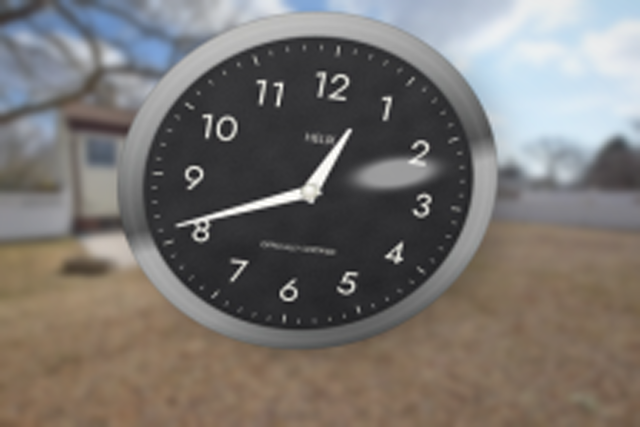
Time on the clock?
12:41
